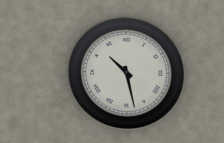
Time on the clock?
10:28
